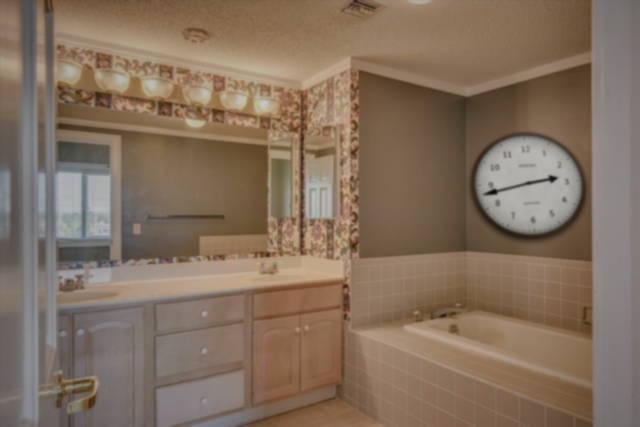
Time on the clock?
2:43
